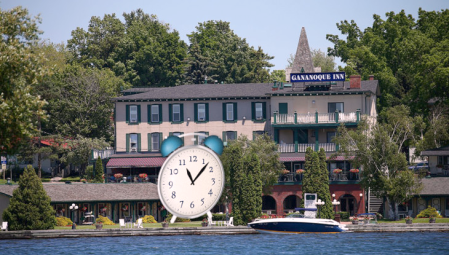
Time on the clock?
11:07
